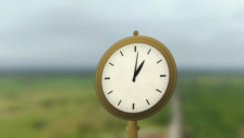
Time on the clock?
1:01
